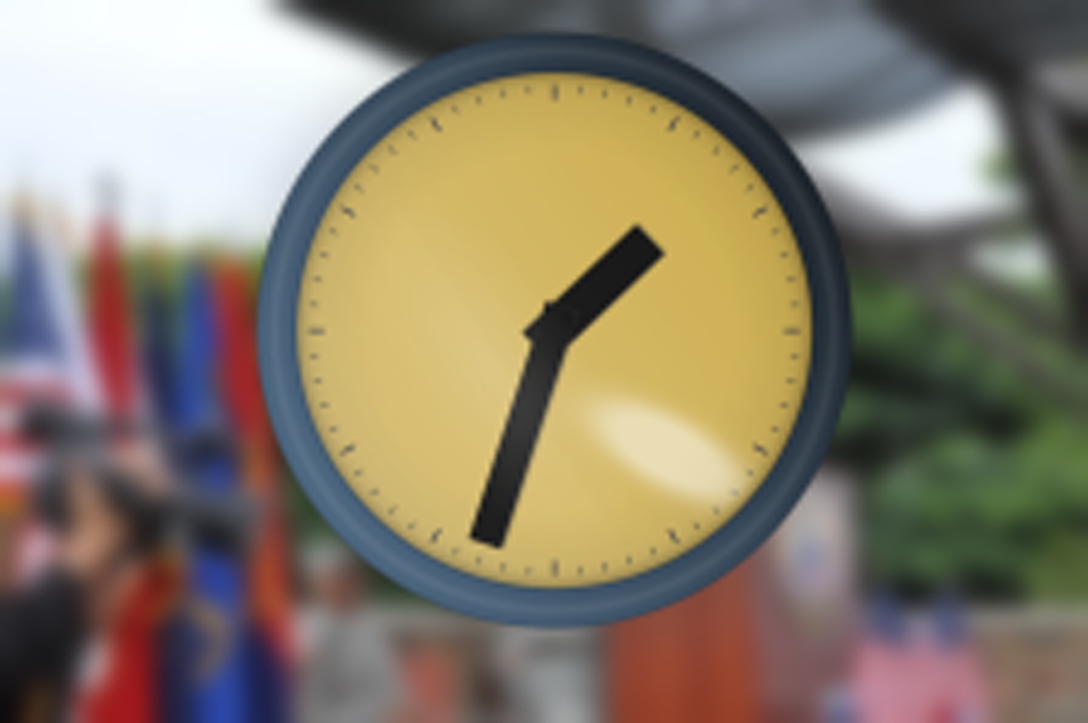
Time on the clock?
1:33
